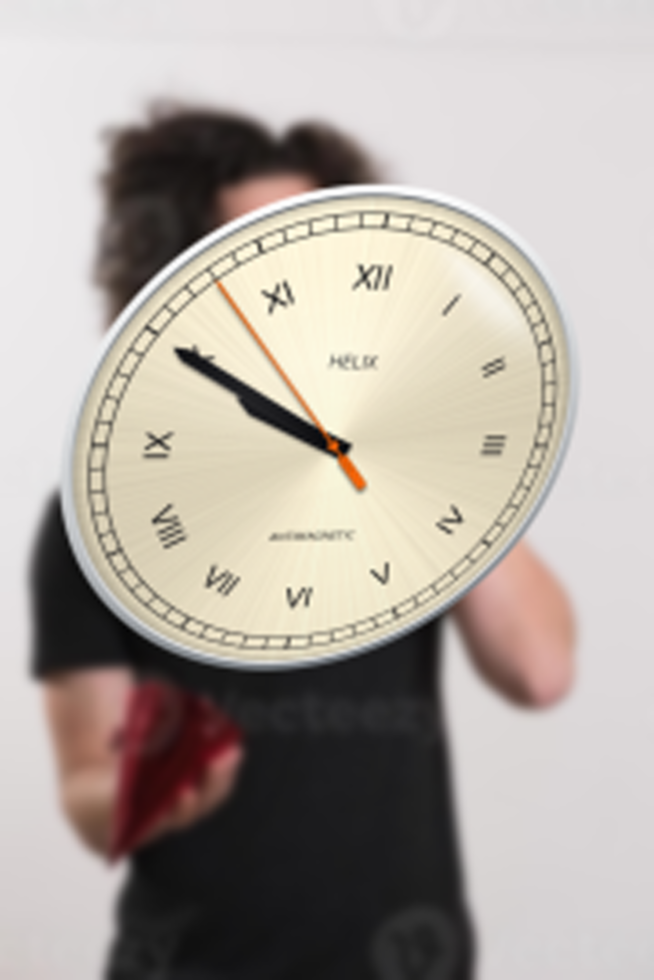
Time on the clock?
9:49:53
